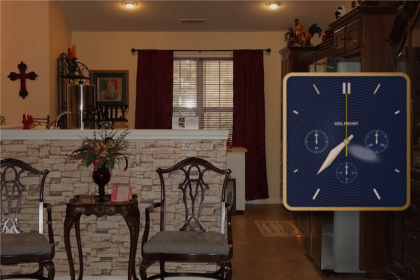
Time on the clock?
7:37
